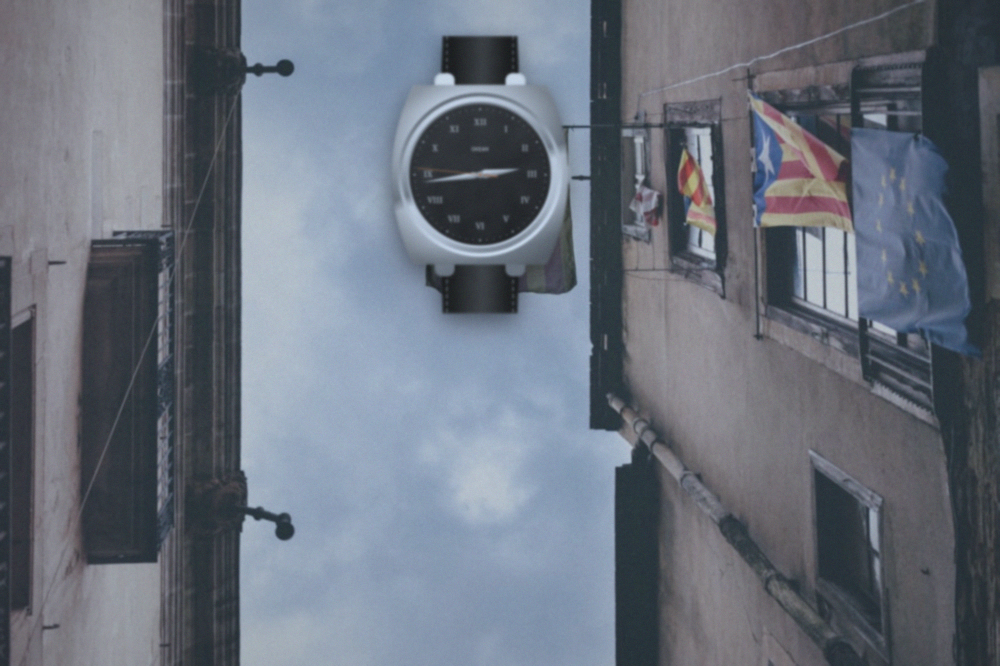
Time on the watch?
2:43:46
